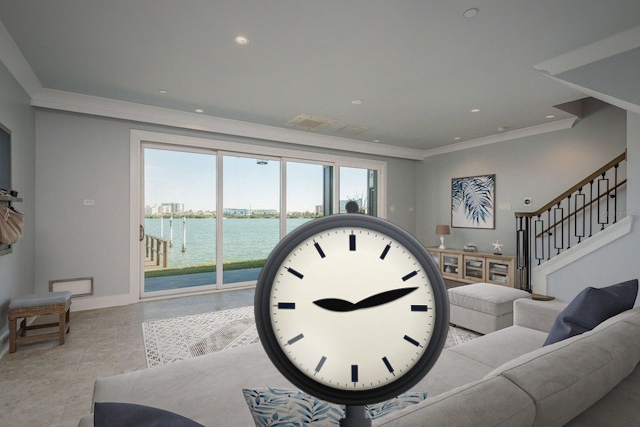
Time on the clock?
9:12
